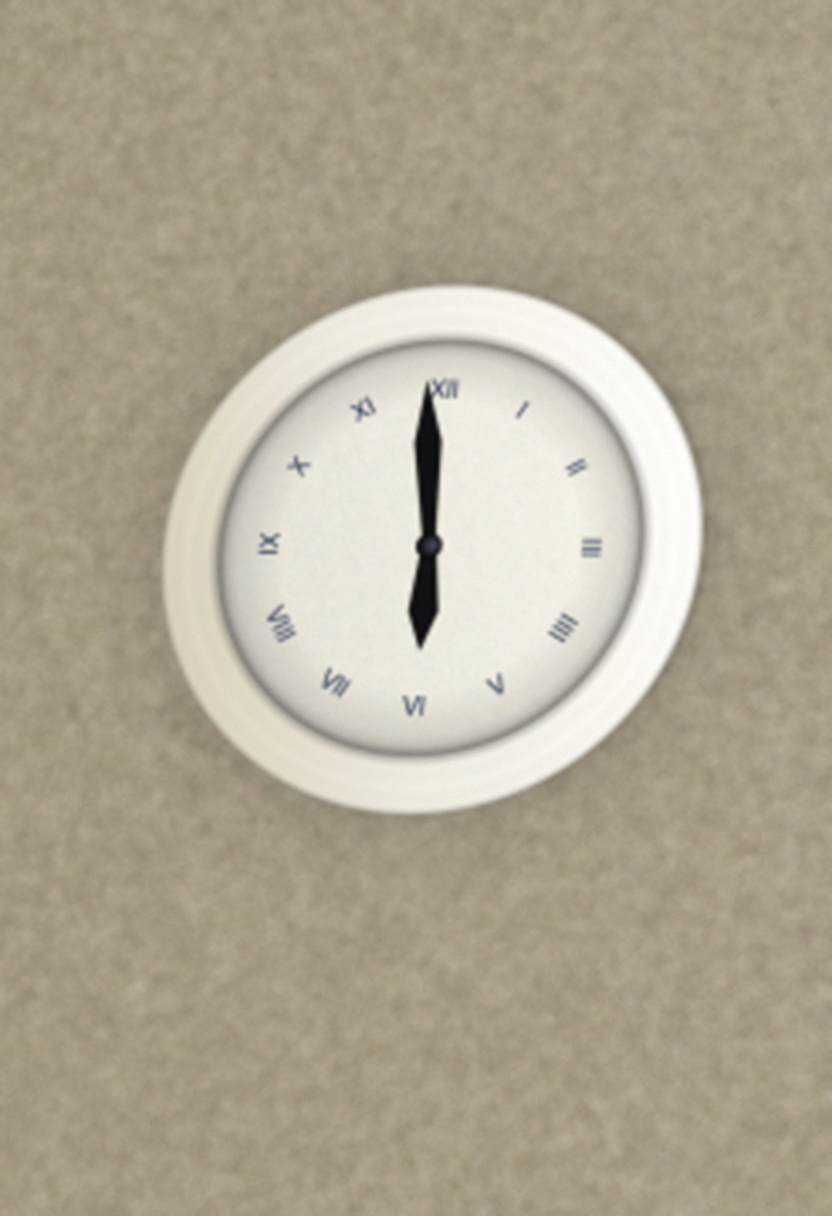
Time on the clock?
5:59
